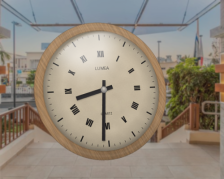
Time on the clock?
8:31
